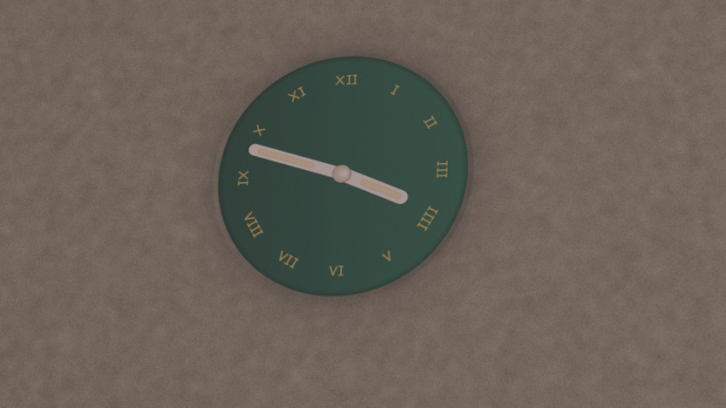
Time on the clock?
3:48
